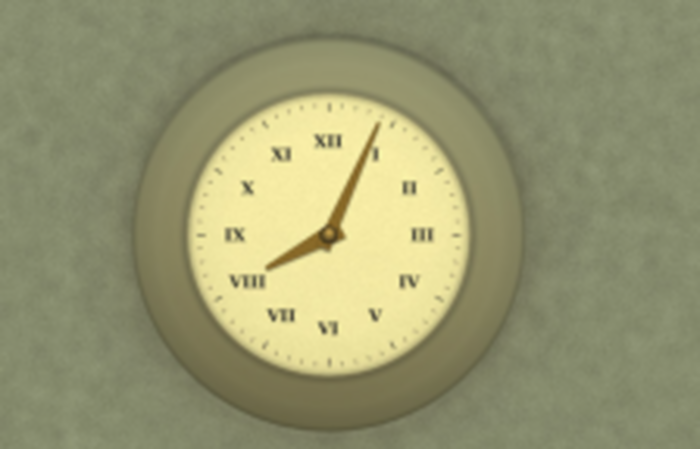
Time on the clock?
8:04
